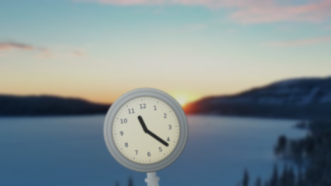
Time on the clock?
11:22
